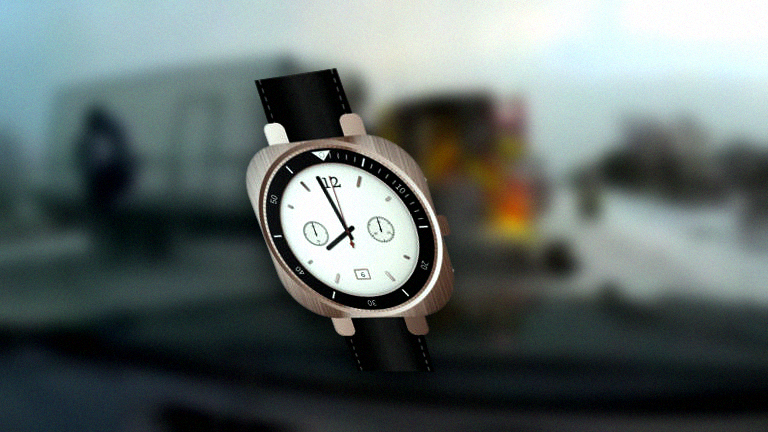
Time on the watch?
7:58
